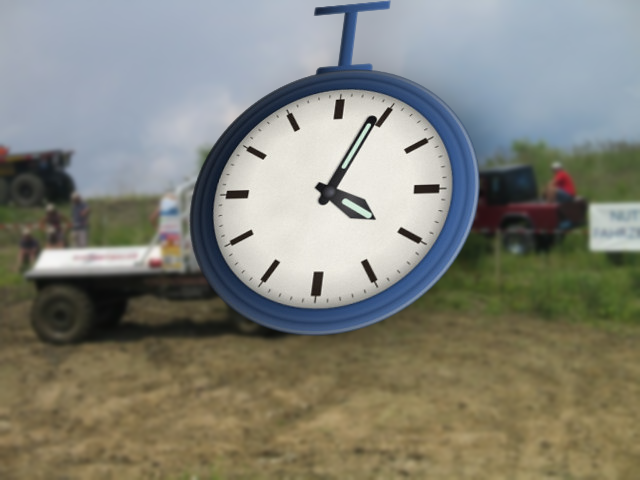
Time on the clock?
4:04
